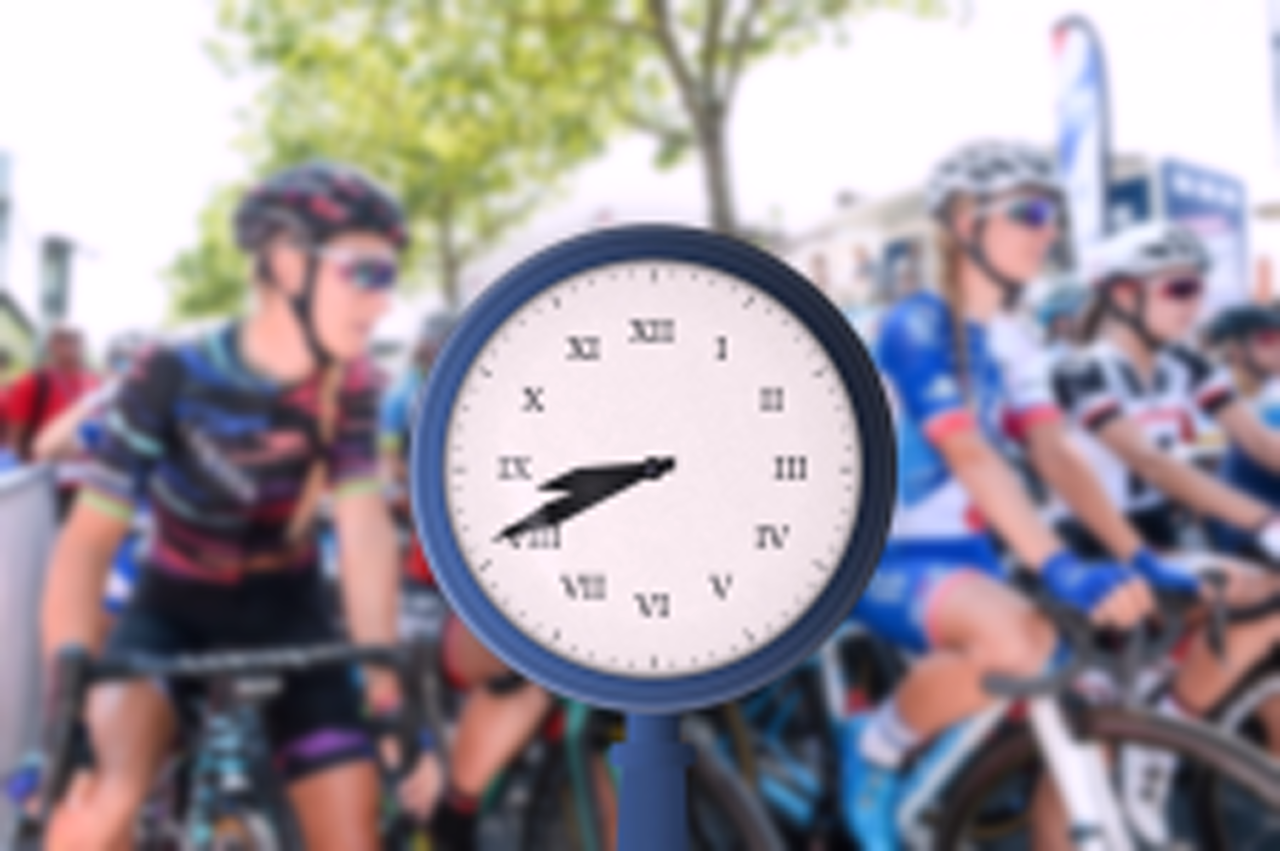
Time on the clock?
8:41
